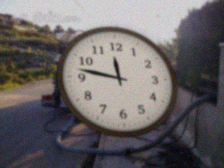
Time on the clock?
11:47
